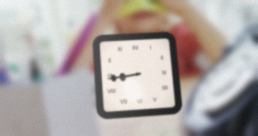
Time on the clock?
8:44
